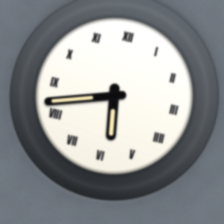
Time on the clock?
5:42
